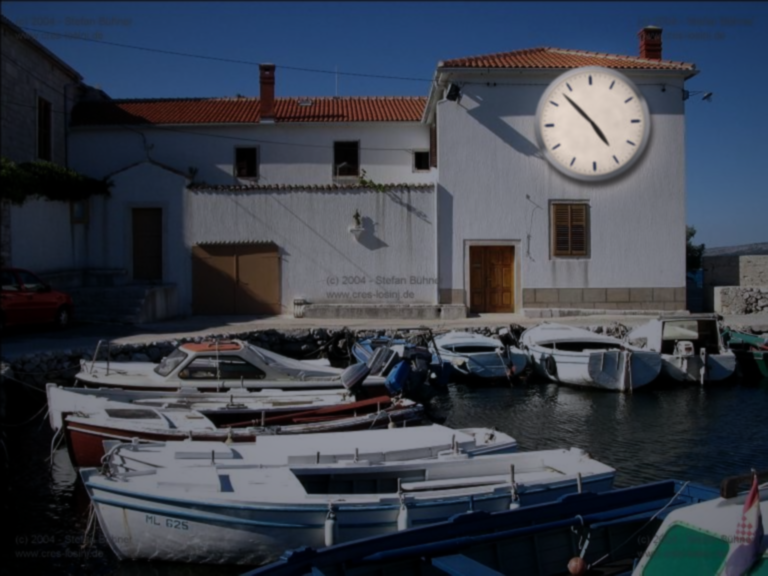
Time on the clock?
4:53
